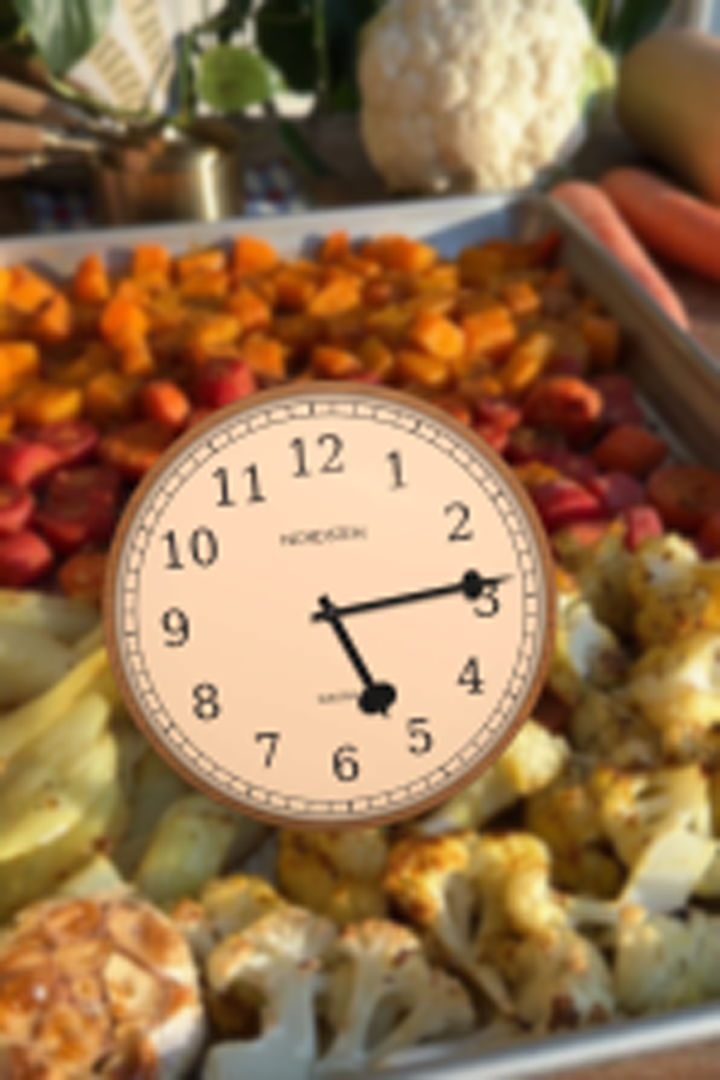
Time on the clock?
5:14
